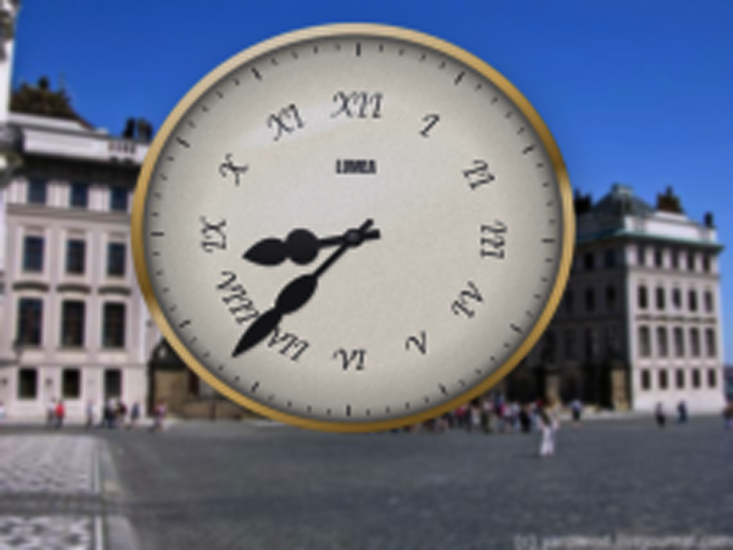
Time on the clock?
8:37
